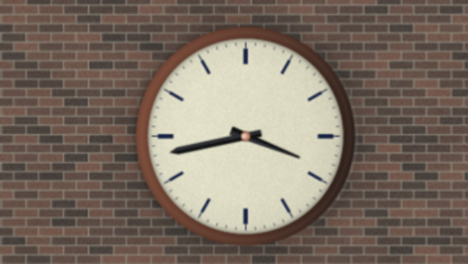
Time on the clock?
3:43
